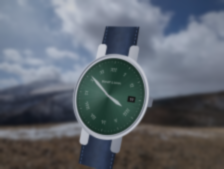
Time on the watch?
3:51
